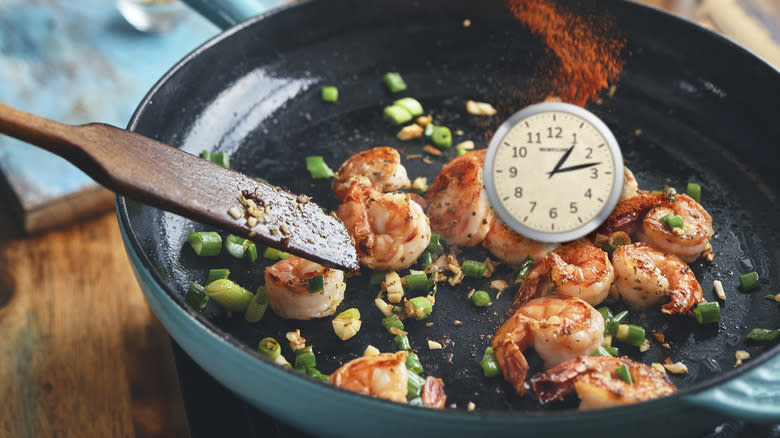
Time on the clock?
1:13
